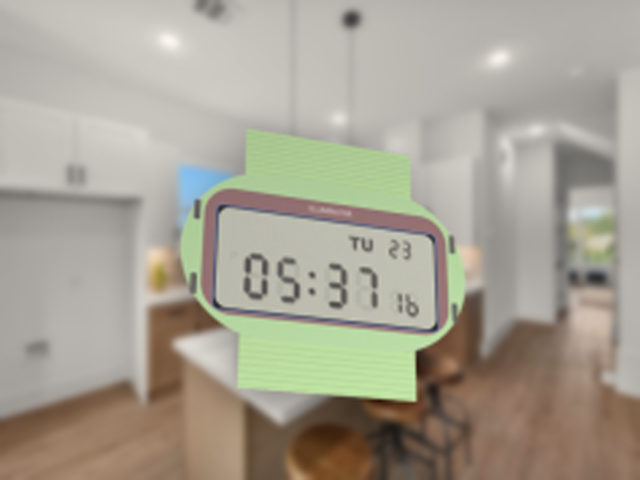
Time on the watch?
5:37:16
